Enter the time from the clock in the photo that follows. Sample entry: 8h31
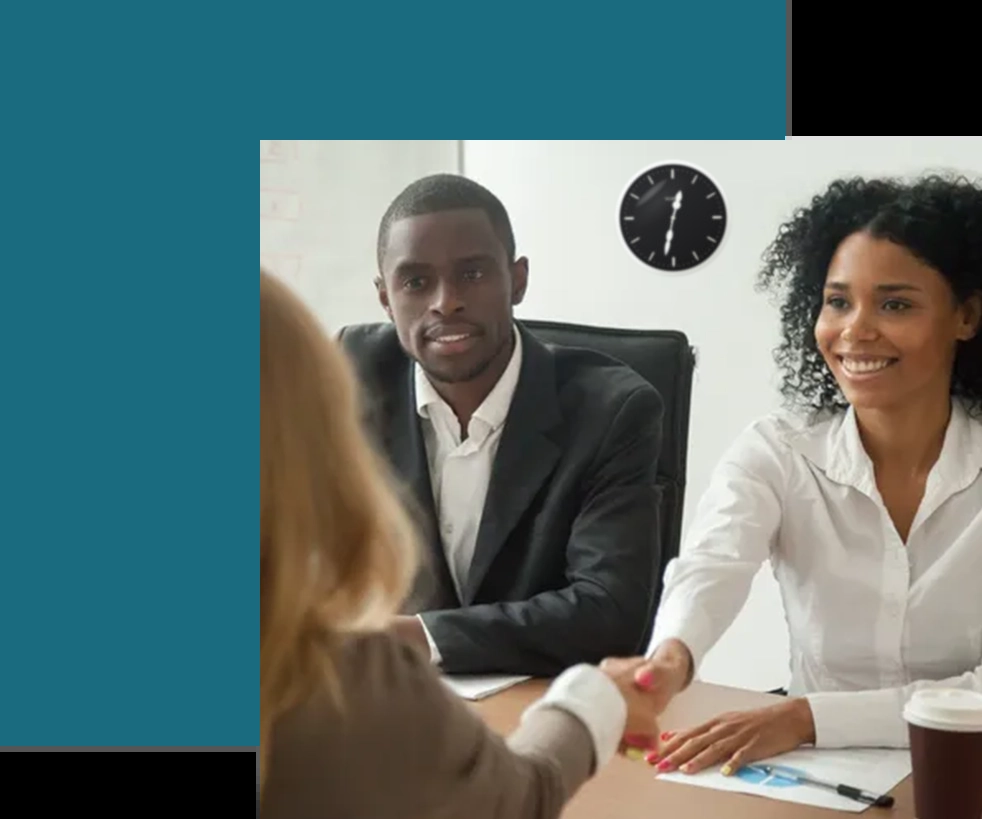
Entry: 12h32
